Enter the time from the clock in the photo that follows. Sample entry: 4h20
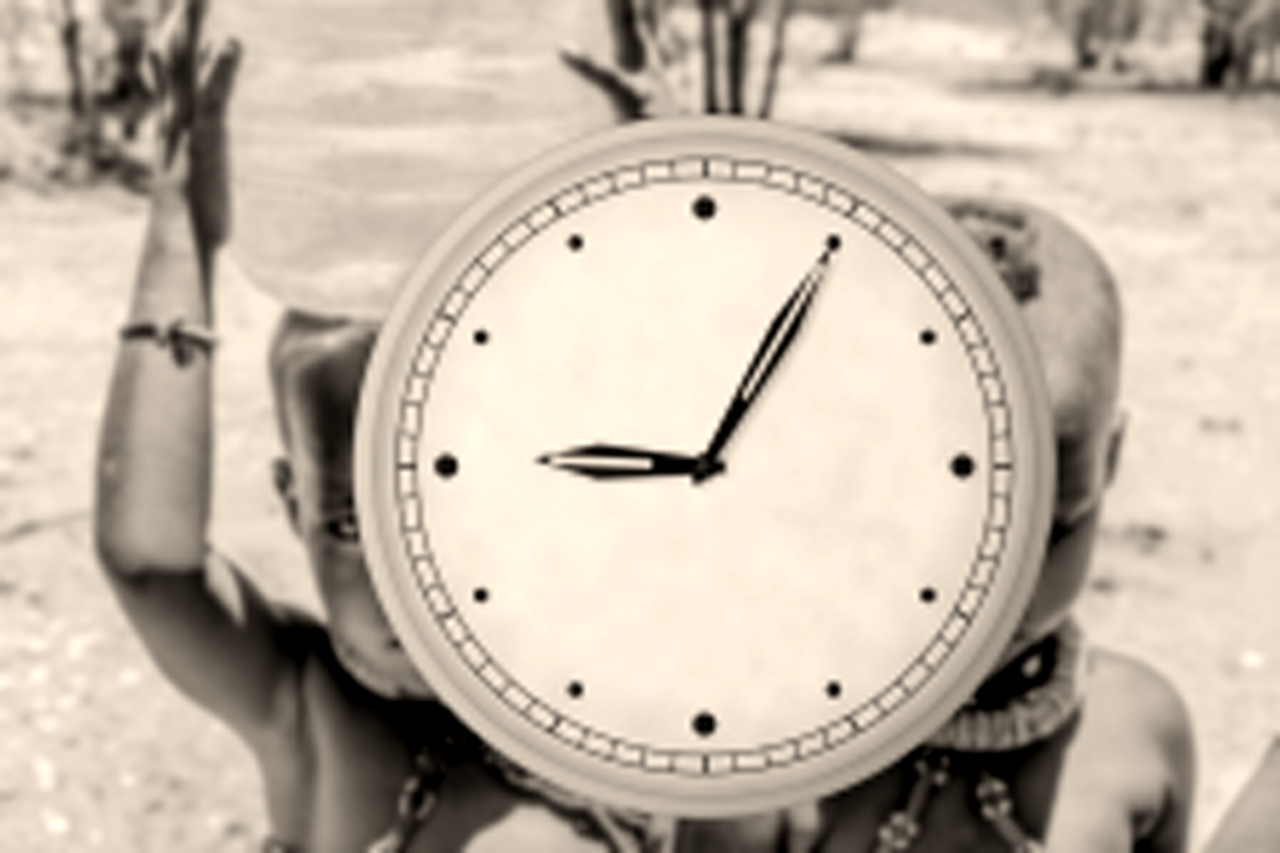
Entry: 9h05
